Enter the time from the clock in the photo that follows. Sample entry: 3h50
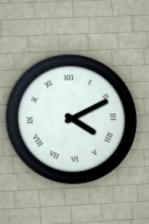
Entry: 4h11
